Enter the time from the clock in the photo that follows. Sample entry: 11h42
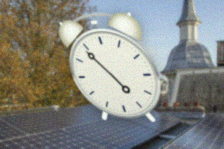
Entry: 4h54
